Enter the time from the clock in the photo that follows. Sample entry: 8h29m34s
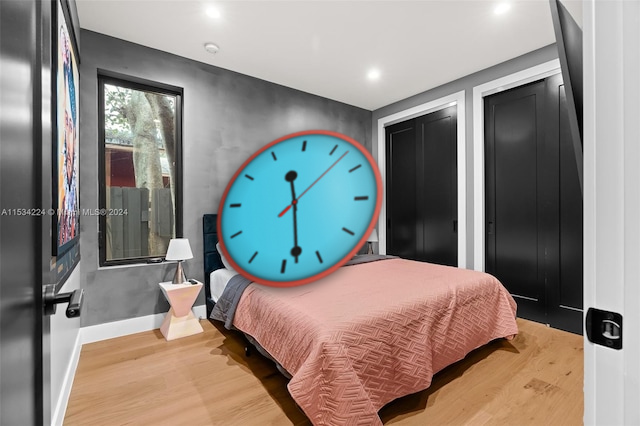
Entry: 11h28m07s
